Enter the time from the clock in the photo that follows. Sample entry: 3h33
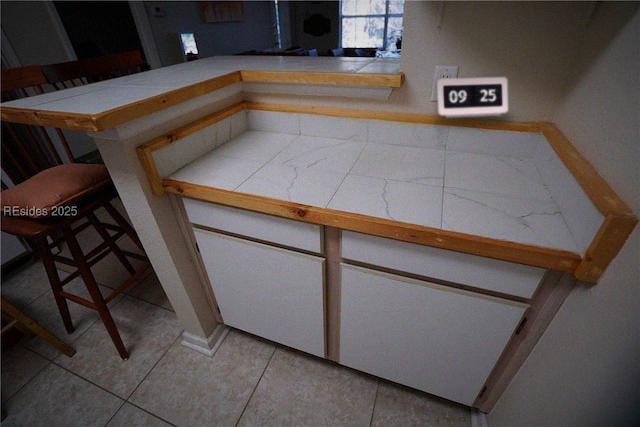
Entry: 9h25
